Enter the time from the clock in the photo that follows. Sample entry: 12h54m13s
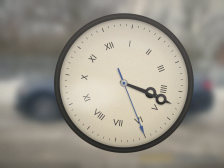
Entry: 4h22m30s
